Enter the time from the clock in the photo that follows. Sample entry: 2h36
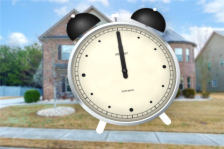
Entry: 12h00
